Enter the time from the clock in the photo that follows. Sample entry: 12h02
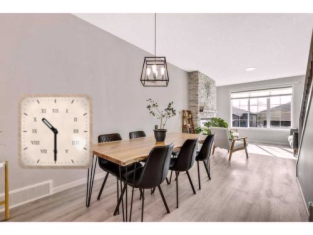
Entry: 10h30
